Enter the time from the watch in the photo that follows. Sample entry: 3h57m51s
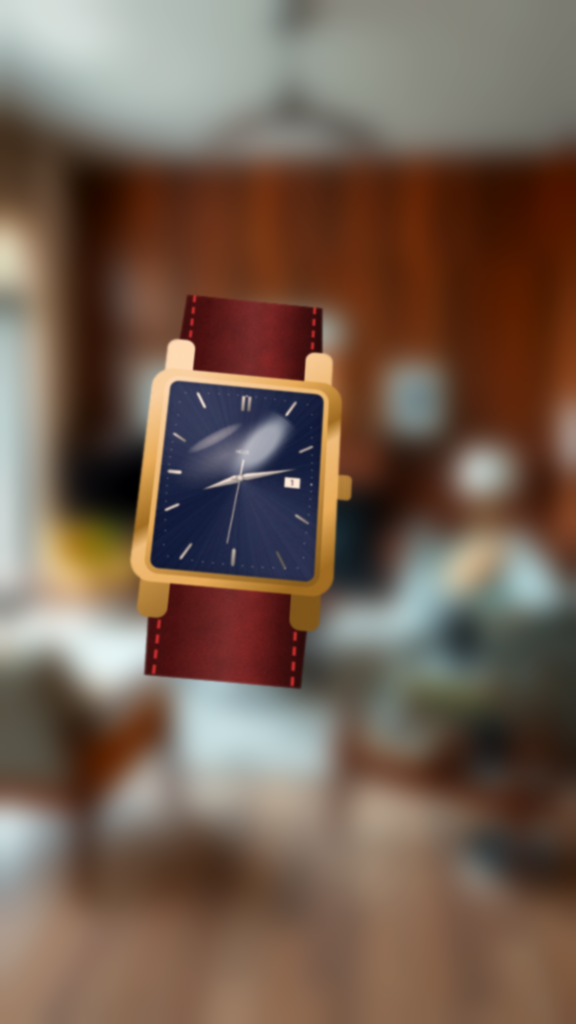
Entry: 8h12m31s
